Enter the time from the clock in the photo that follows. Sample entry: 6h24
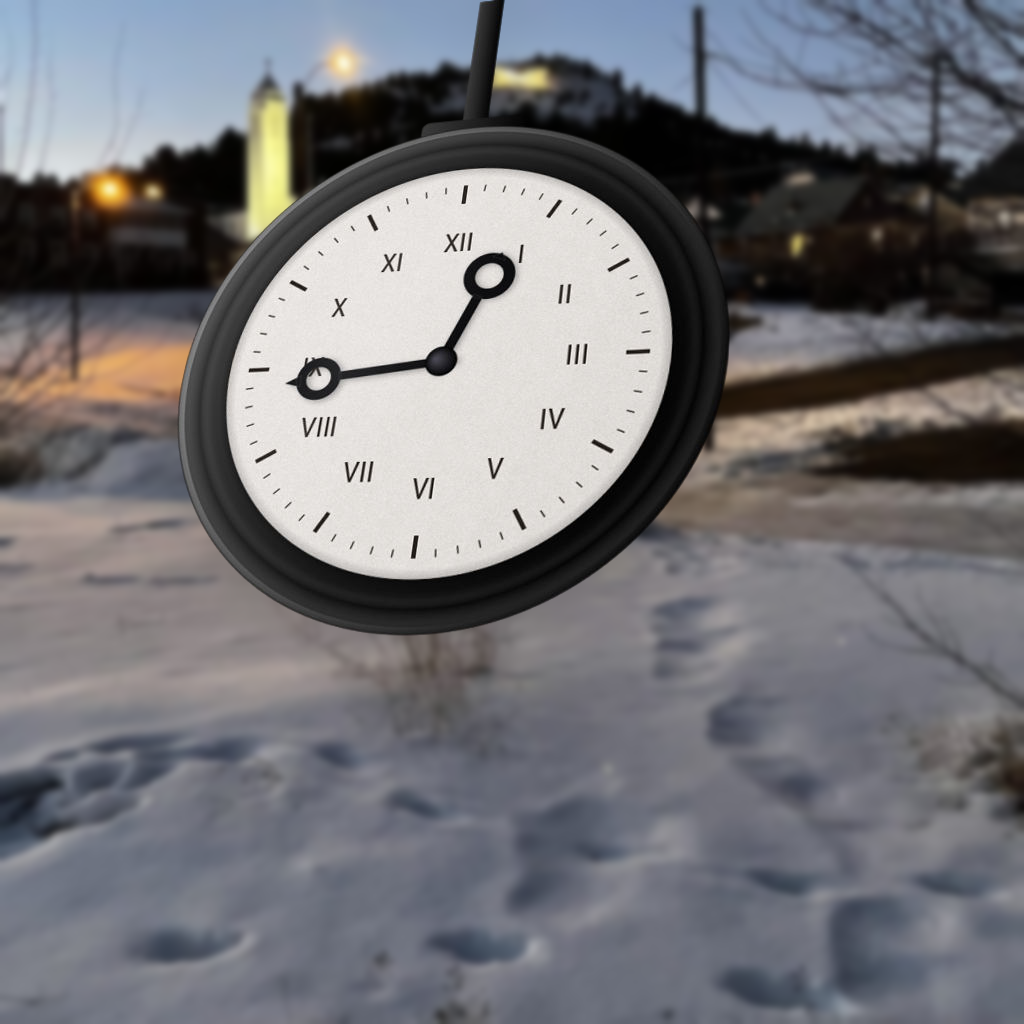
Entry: 12h44
